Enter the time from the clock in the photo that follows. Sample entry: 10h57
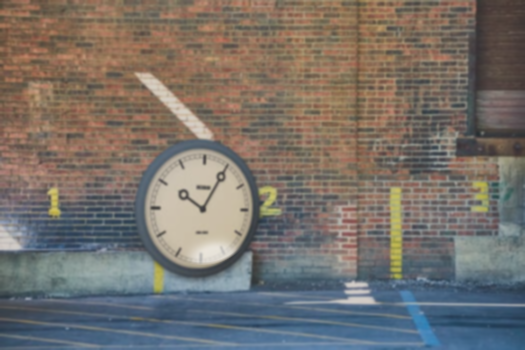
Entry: 10h05
